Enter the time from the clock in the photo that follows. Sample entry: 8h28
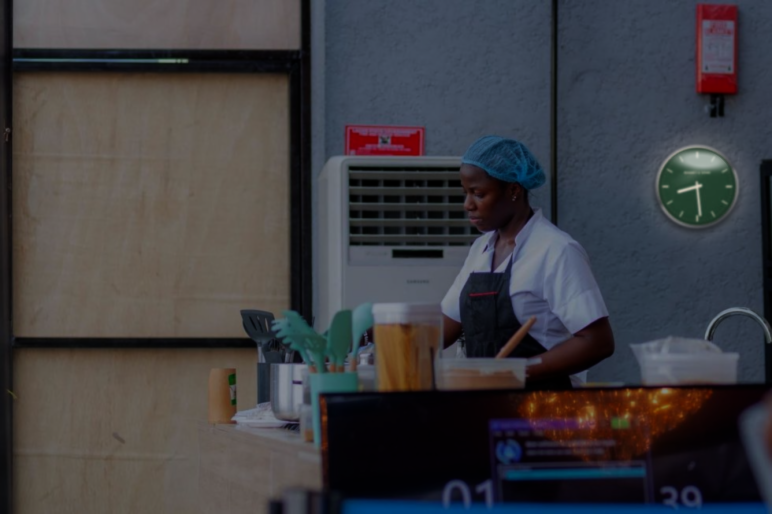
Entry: 8h29
